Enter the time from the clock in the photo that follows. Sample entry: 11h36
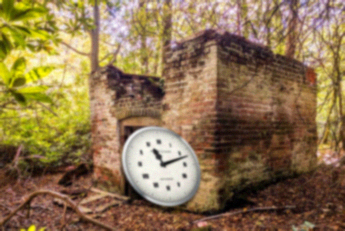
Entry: 11h12
